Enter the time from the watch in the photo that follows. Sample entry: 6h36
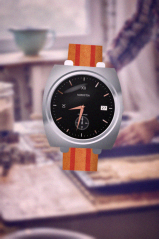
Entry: 8h32
